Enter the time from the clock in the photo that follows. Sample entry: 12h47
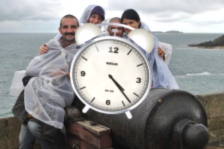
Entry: 4h23
